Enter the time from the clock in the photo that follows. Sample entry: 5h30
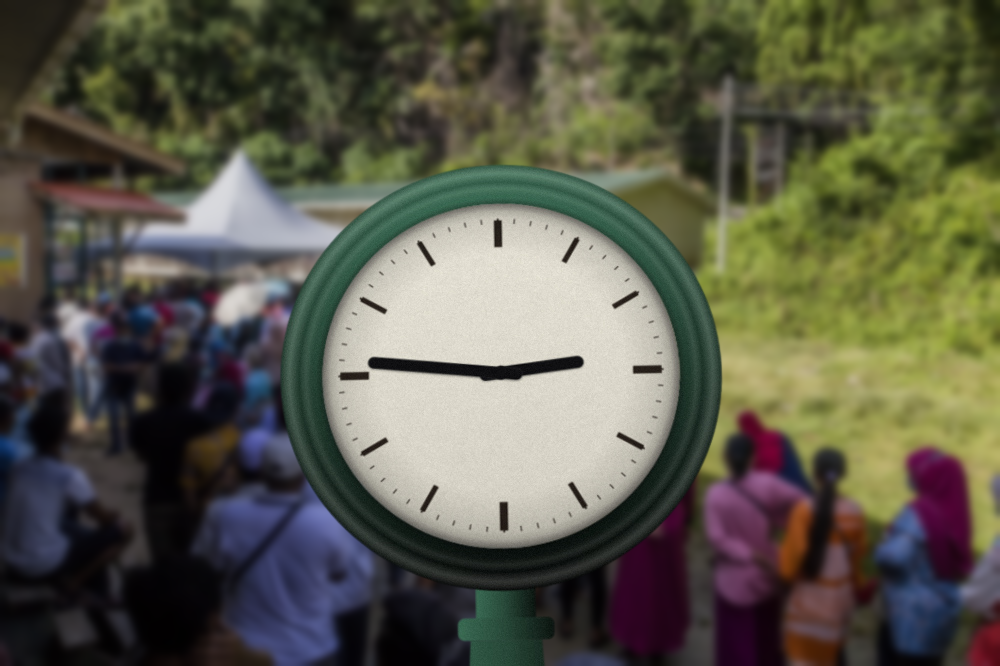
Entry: 2h46
